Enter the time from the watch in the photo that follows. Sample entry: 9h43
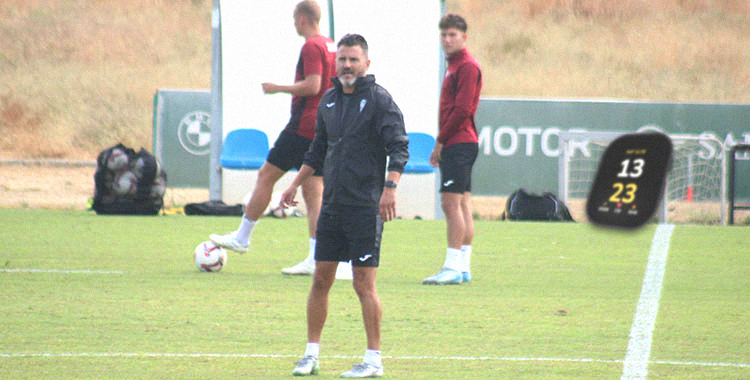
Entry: 13h23
